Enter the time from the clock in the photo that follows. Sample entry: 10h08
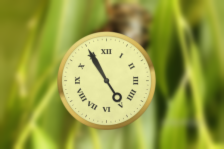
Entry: 4h55
